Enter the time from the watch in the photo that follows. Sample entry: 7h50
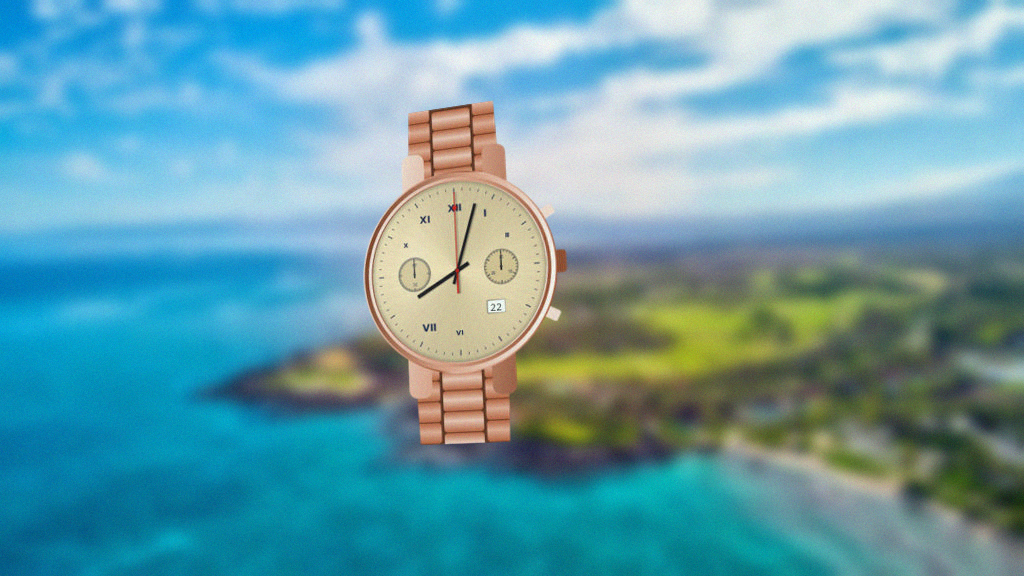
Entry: 8h03
